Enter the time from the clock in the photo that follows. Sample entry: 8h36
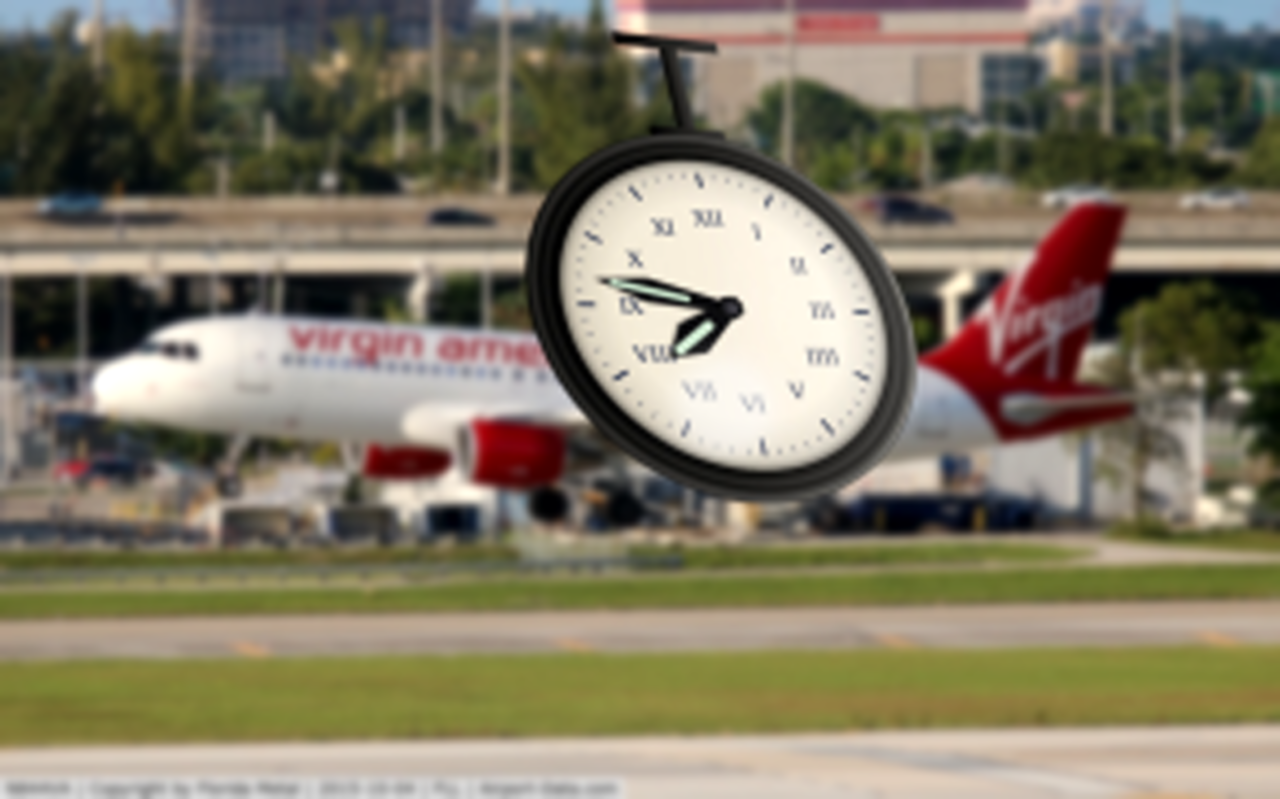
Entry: 7h47
